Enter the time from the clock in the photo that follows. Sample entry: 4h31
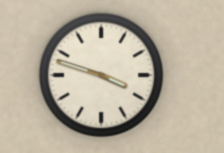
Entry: 3h48
